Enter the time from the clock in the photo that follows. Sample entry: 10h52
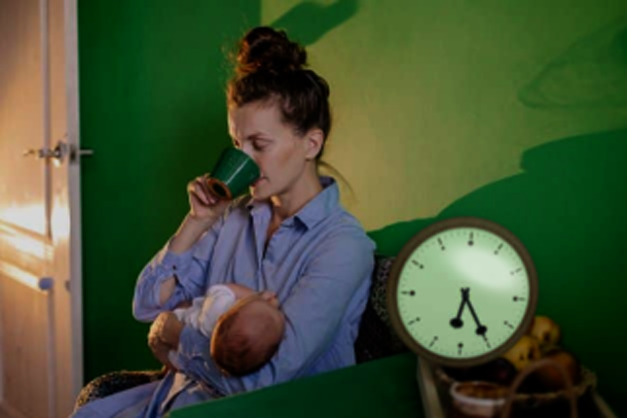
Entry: 6h25
